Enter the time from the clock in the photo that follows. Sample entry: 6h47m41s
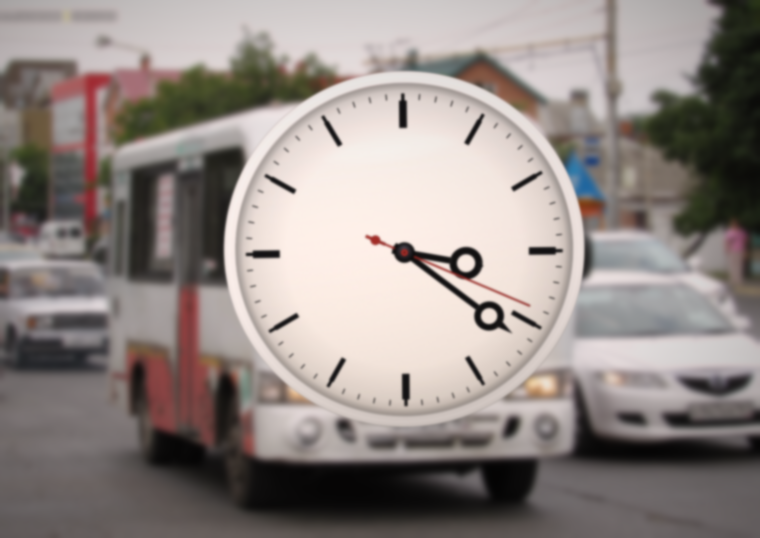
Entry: 3h21m19s
